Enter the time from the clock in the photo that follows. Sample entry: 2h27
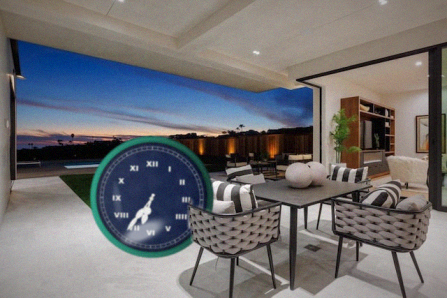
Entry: 6h36
